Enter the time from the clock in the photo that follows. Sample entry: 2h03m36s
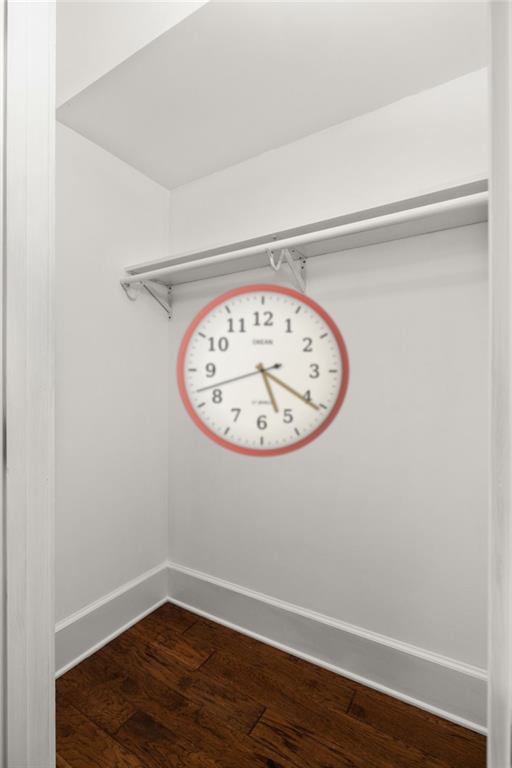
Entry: 5h20m42s
